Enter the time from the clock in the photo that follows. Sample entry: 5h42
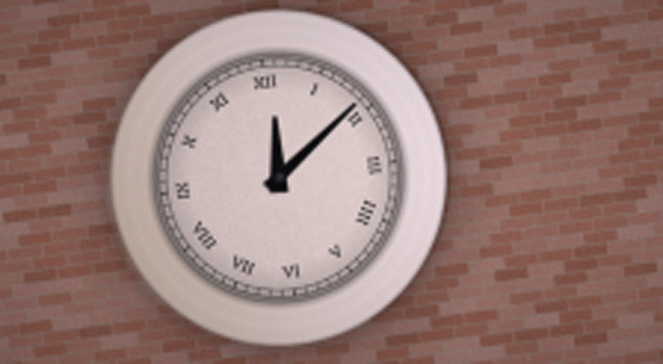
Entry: 12h09
